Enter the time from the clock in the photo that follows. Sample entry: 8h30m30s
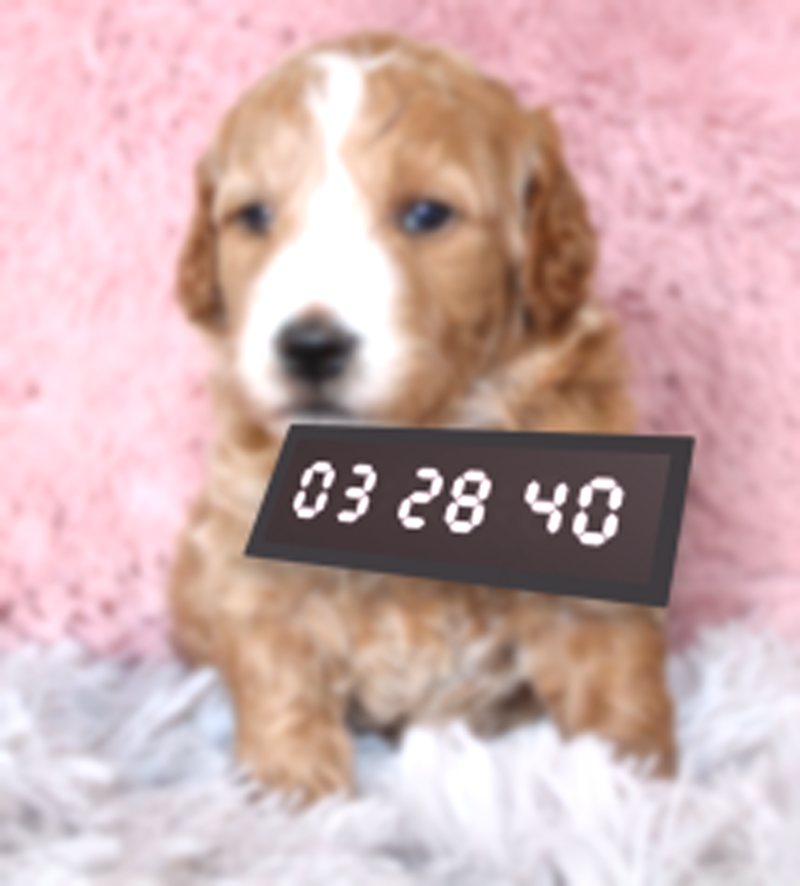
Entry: 3h28m40s
